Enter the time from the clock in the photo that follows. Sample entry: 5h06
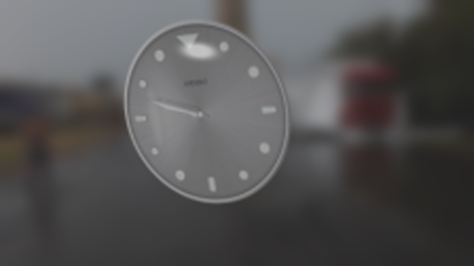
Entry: 9h48
